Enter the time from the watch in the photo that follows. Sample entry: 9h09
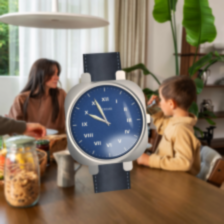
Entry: 9h56
